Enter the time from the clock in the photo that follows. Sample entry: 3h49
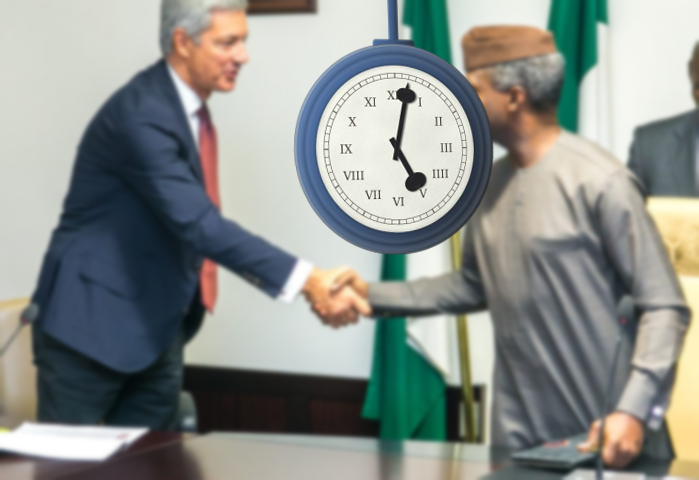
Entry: 5h02
